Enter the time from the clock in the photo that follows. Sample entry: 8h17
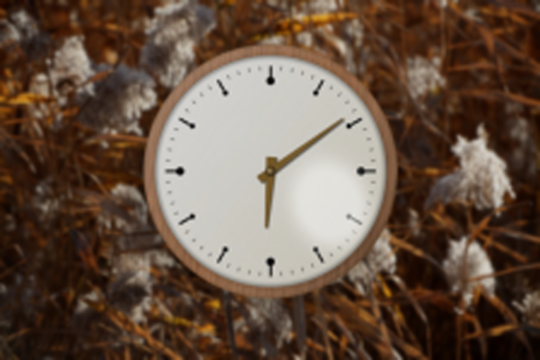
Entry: 6h09
